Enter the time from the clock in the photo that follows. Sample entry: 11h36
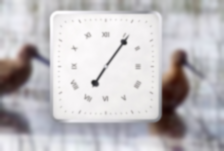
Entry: 7h06
